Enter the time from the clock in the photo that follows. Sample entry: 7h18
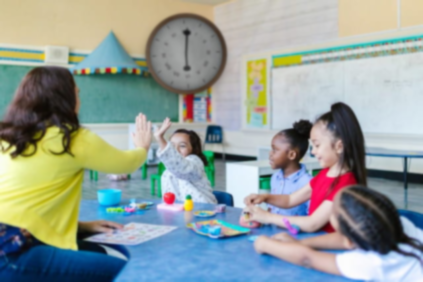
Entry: 6h01
